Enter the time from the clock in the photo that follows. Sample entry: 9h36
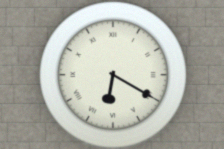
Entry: 6h20
